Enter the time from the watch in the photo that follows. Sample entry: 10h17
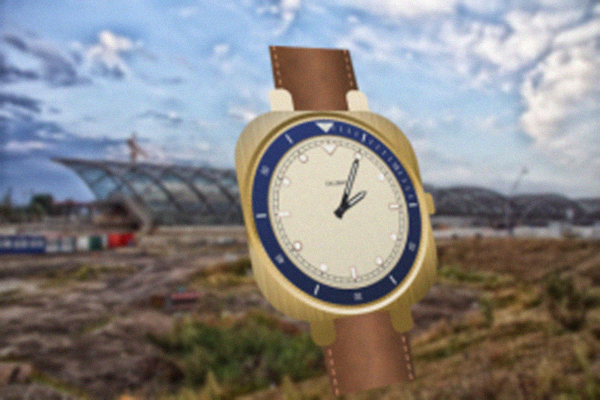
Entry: 2h05
